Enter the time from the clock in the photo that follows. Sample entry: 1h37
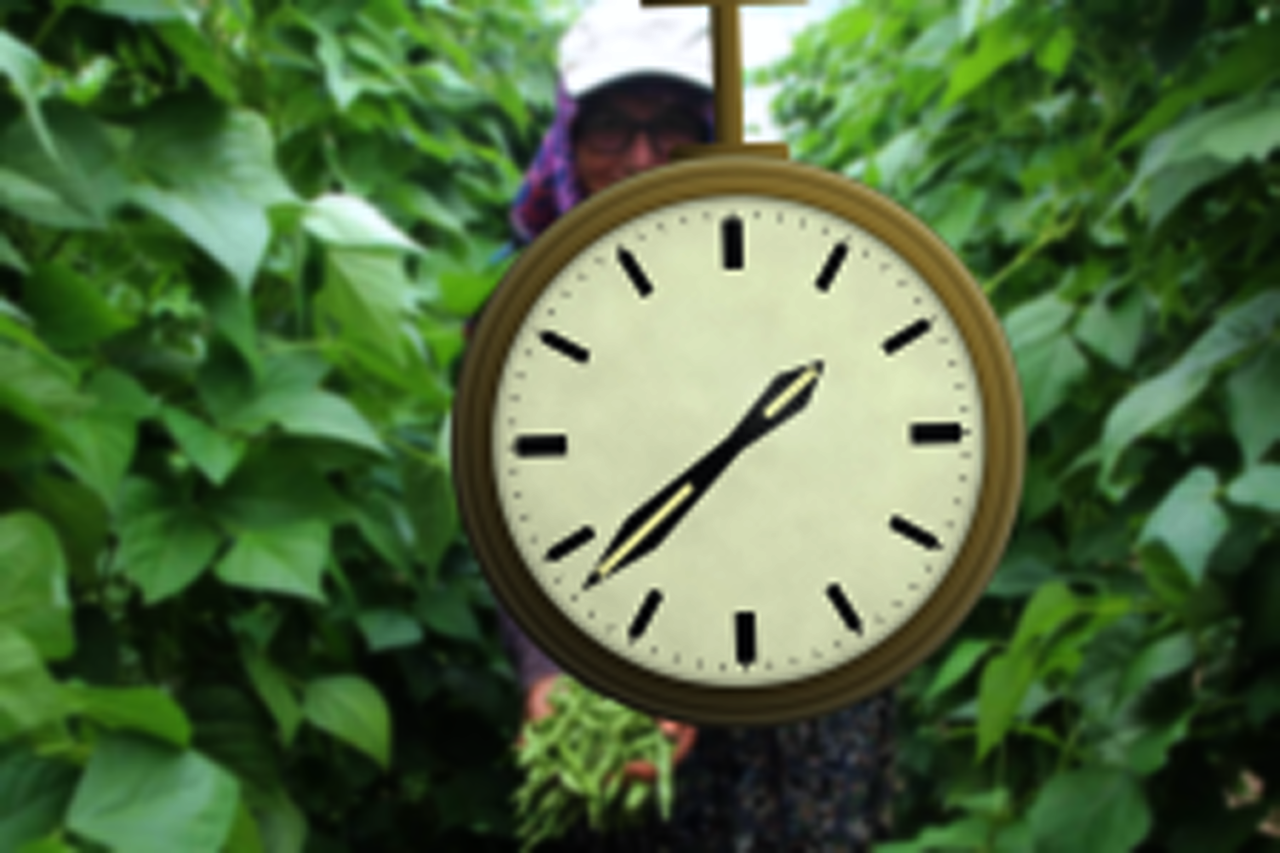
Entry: 1h38
